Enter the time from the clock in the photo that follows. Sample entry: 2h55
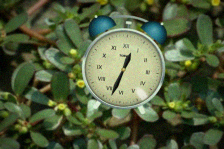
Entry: 12h33
